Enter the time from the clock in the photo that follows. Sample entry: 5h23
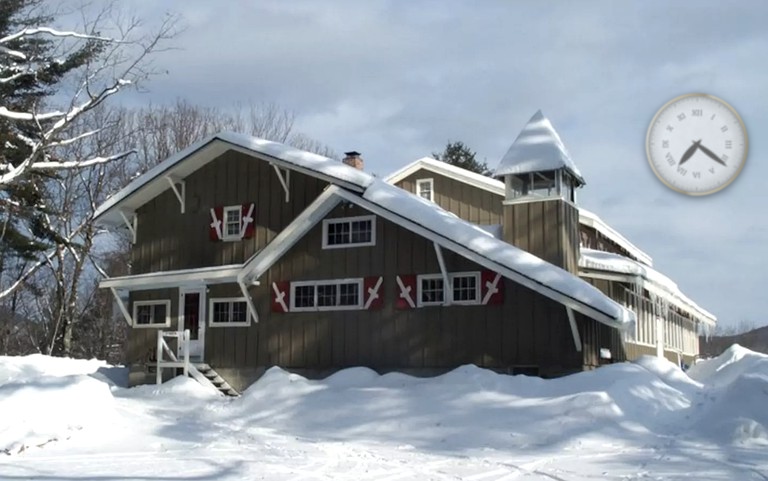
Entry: 7h21
